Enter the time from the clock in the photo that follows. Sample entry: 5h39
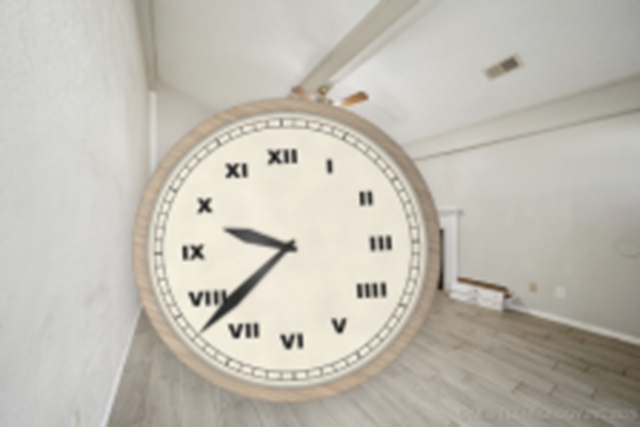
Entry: 9h38
